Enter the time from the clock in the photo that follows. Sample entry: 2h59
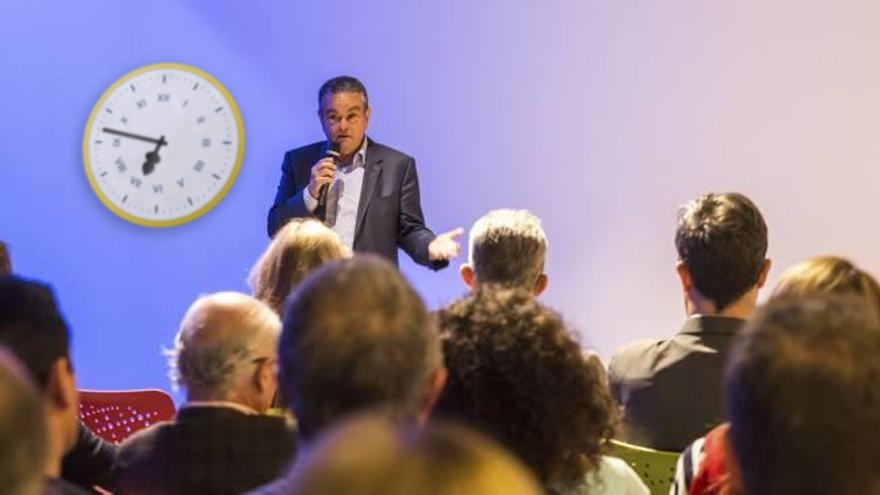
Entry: 6h47
